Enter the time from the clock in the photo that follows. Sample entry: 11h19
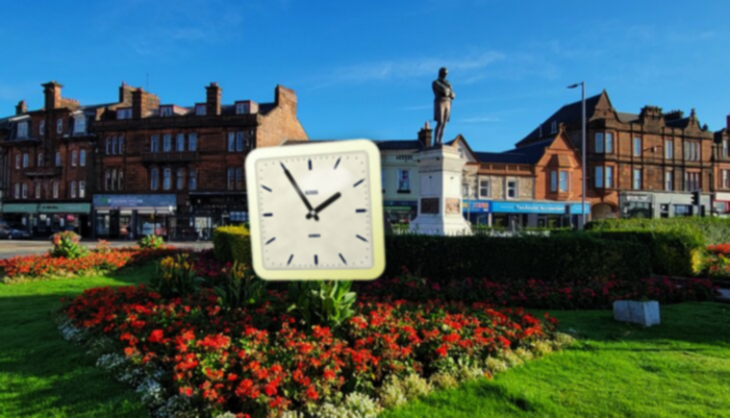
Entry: 1h55
